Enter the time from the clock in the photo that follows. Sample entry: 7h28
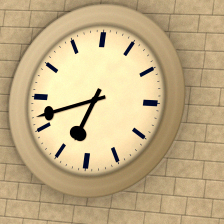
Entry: 6h42
